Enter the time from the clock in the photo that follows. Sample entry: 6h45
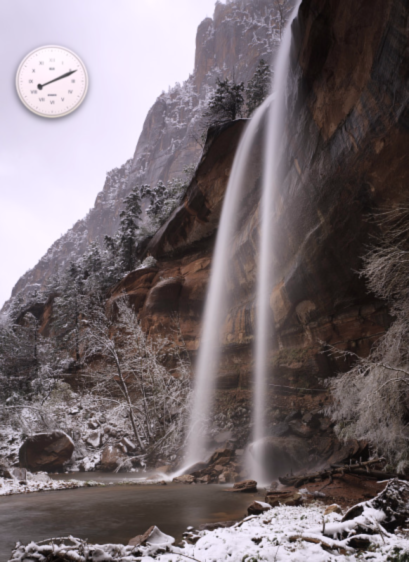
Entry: 8h11
